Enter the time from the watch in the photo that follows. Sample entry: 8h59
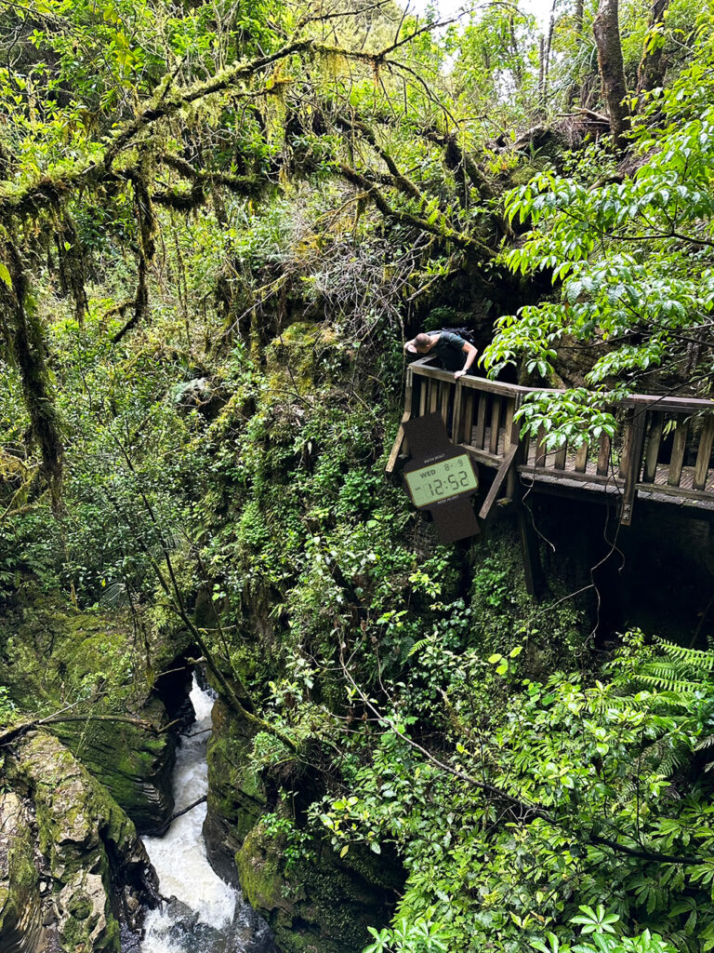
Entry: 12h52
